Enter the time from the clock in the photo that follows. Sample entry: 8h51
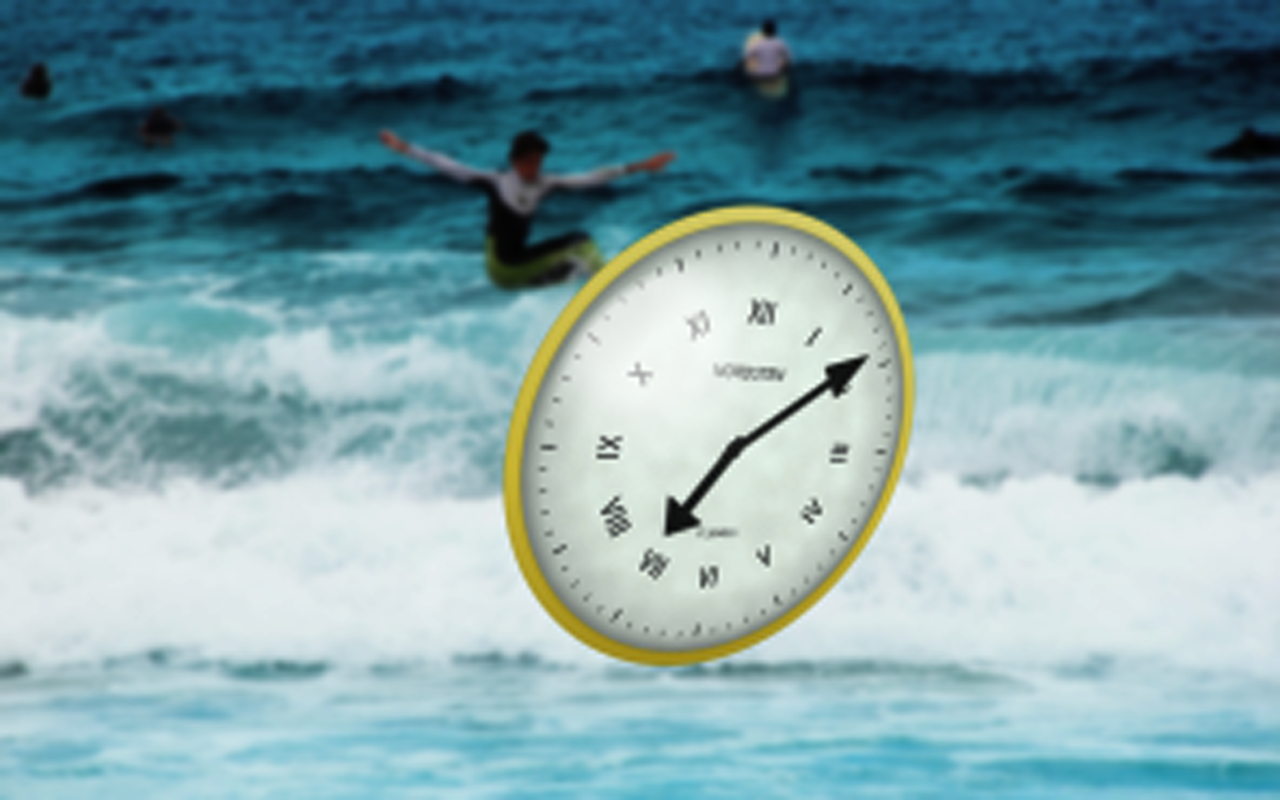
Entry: 7h09
